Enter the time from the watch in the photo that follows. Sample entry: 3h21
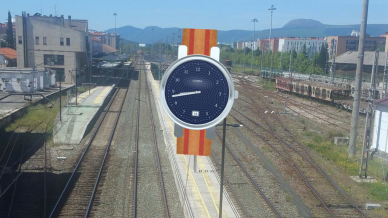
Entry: 8h43
